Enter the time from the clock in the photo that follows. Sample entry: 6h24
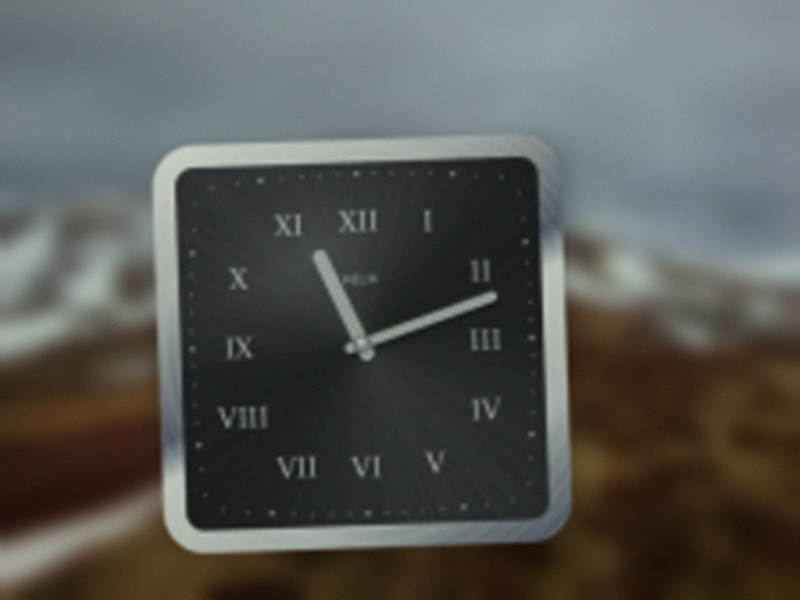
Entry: 11h12
